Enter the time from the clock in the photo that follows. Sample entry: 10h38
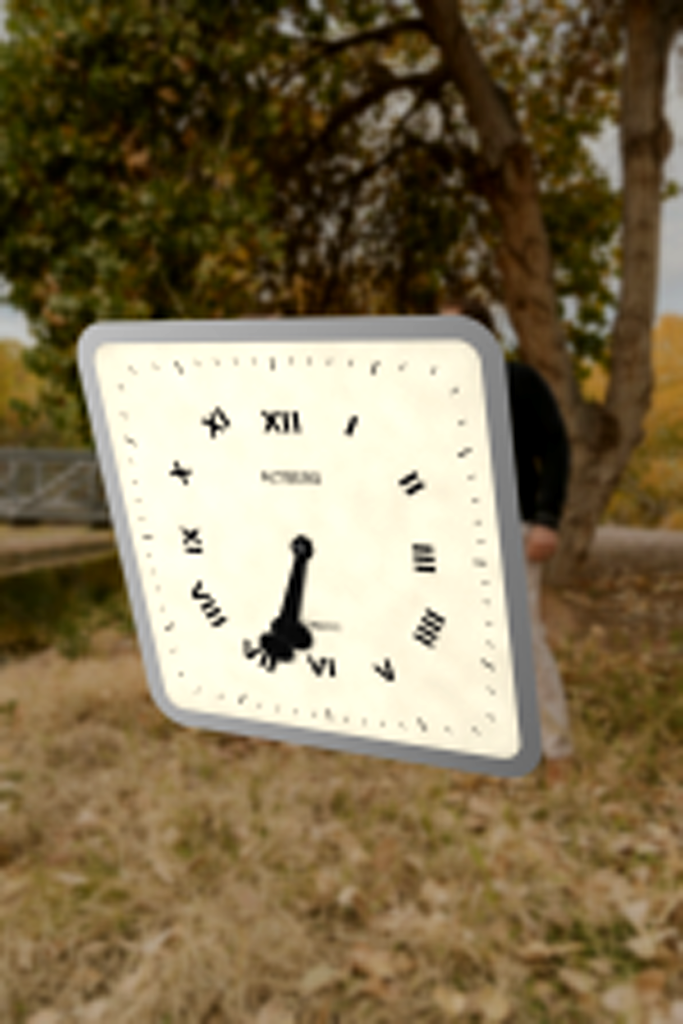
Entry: 6h34
